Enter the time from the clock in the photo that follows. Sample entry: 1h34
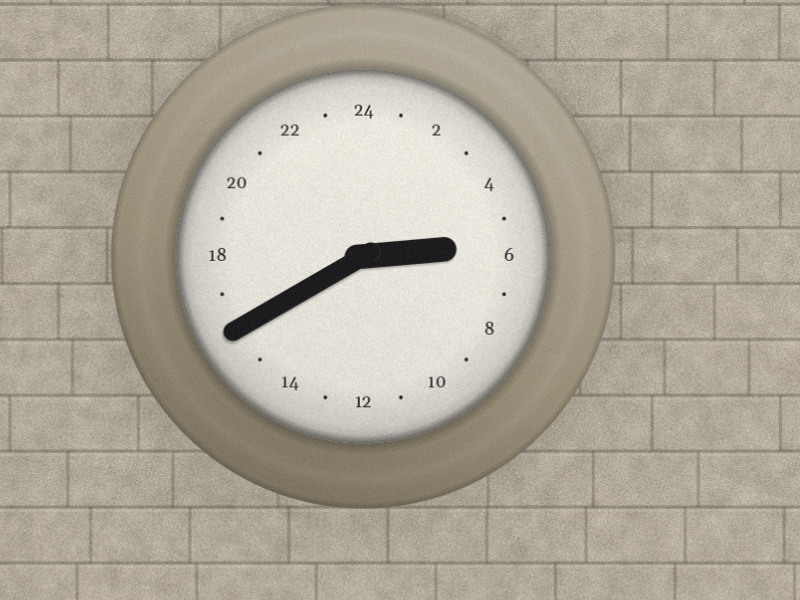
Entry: 5h40
